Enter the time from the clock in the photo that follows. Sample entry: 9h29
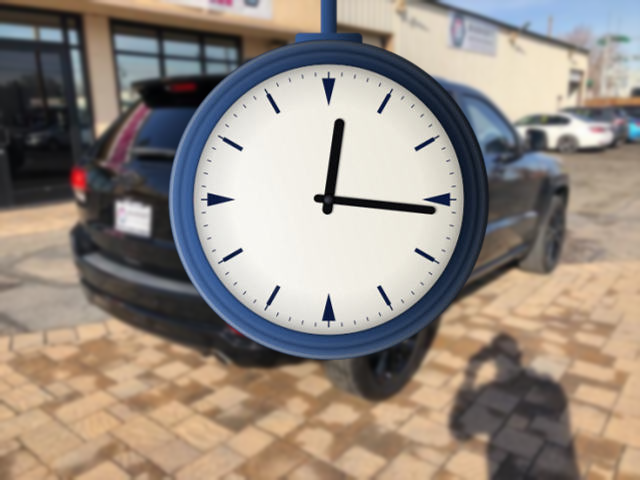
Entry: 12h16
